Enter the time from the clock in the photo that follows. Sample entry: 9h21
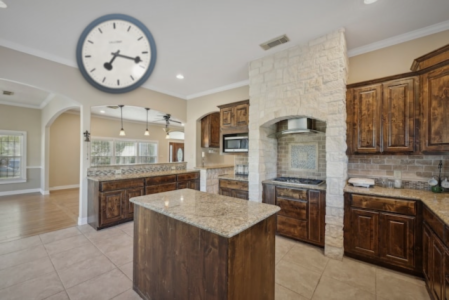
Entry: 7h18
